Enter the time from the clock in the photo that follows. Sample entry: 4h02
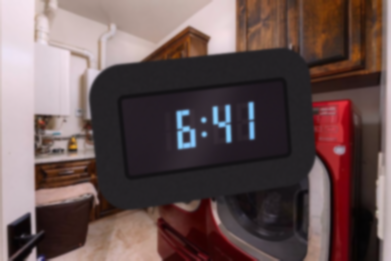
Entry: 6h41
